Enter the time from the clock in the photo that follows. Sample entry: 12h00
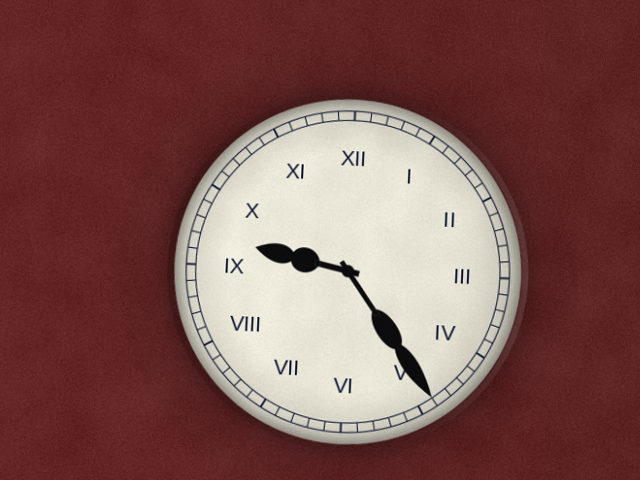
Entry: 9h24
